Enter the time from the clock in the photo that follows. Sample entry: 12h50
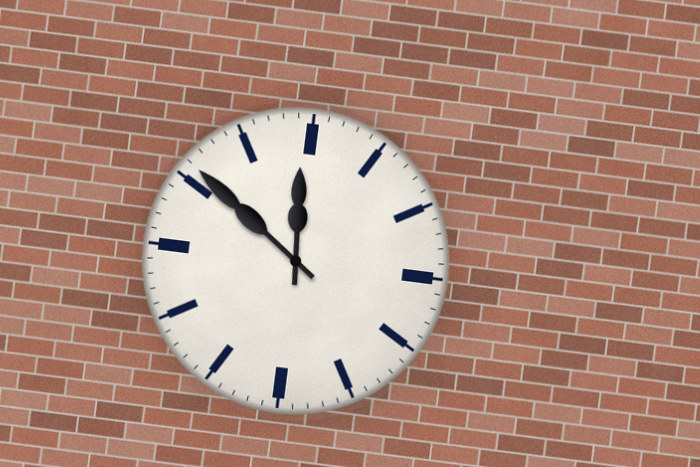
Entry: 11h51
